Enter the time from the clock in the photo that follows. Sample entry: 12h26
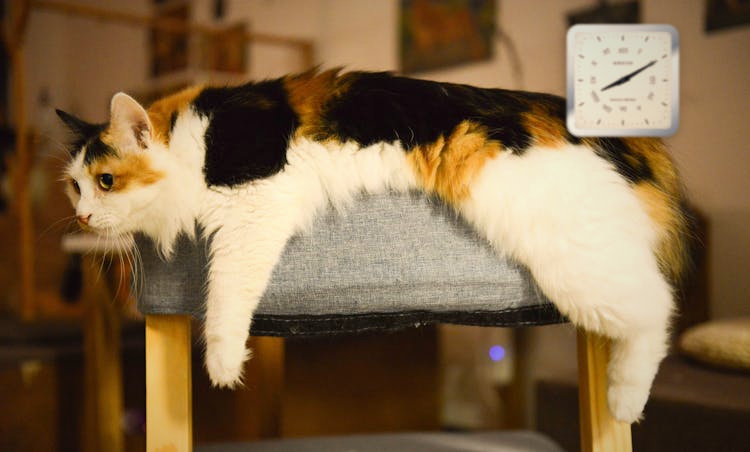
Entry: 8h10
